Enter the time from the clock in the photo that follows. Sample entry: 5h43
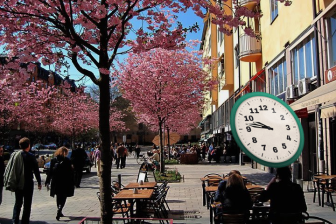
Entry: 9h47
